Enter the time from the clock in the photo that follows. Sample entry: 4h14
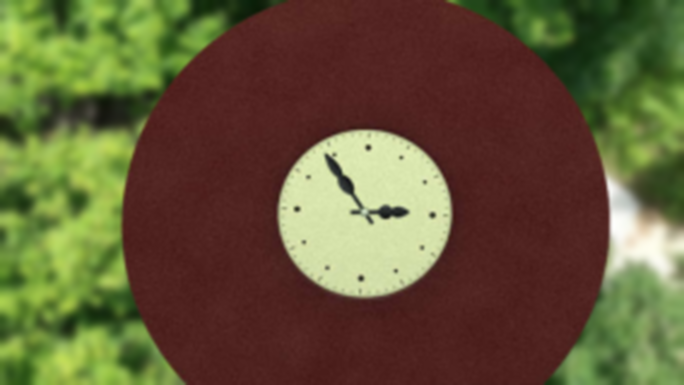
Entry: 2h54
